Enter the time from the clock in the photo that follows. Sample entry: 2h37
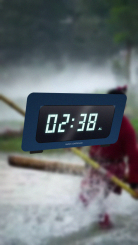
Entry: 2h38
